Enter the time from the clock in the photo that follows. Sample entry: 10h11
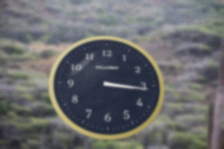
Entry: 3h16
